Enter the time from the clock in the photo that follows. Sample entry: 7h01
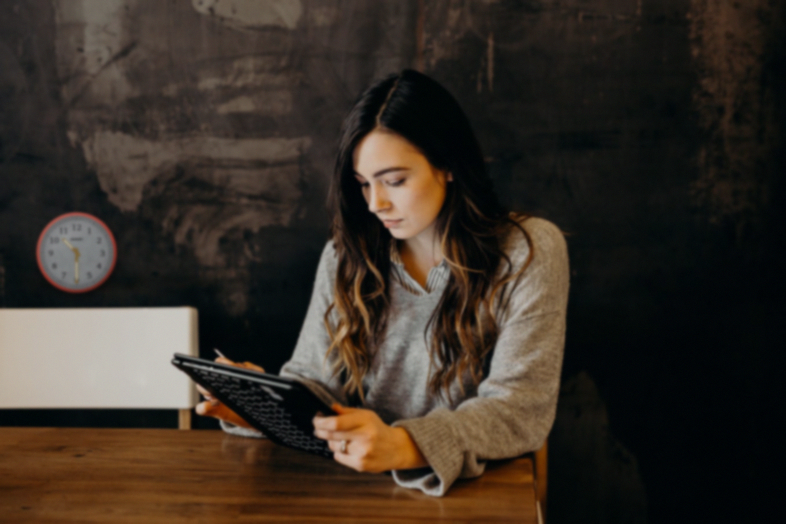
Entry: 10h30
